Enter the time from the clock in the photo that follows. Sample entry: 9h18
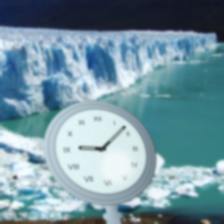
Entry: 9h08
